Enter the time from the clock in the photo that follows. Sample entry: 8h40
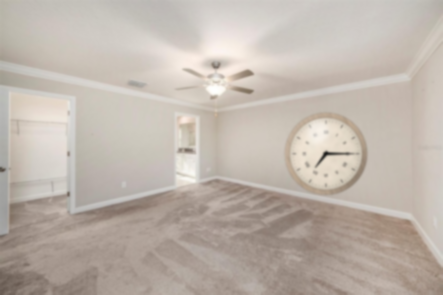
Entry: 7h15
